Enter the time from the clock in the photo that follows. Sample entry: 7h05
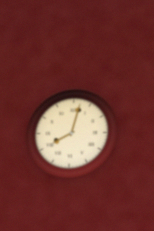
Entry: 8h02
